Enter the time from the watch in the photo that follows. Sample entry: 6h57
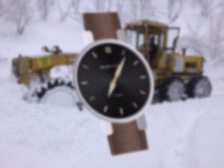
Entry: 7h06
